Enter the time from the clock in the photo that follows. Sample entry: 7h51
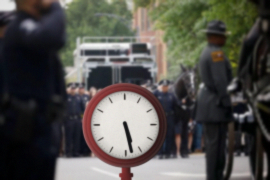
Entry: 5h28
